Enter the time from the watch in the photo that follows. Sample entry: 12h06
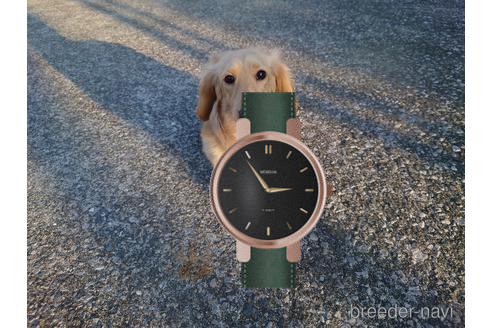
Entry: 2h54
